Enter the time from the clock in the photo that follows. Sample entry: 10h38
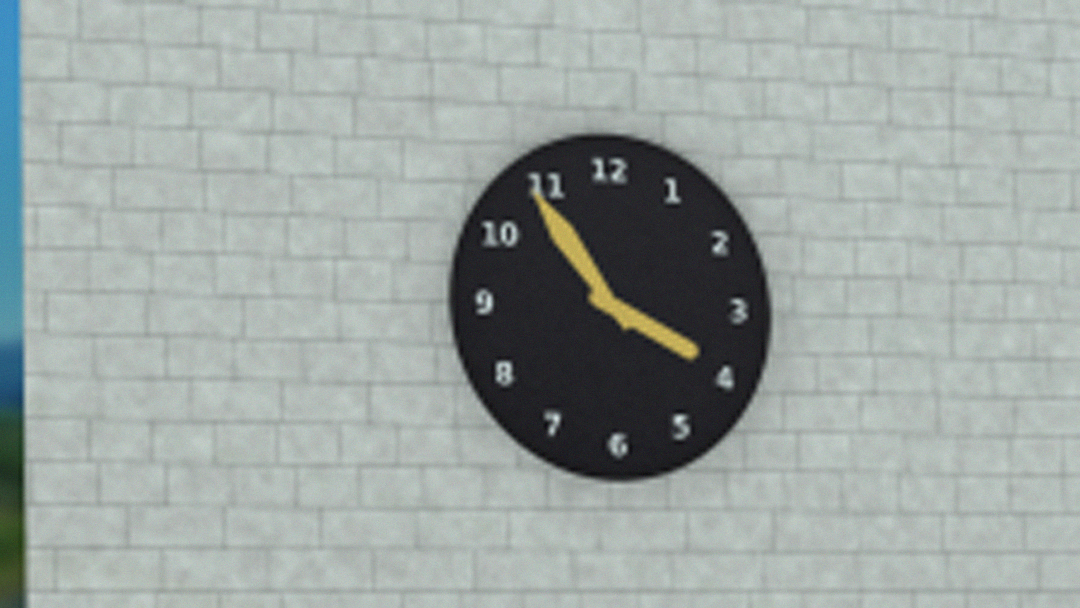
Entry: 3h54
